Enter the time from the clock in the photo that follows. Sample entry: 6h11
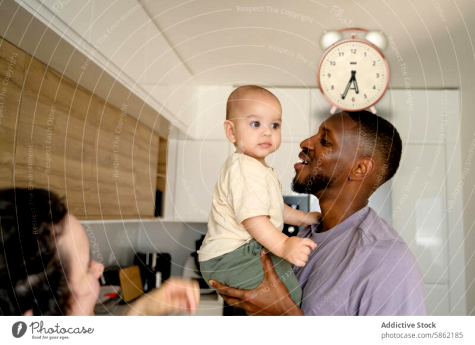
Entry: 5h34
